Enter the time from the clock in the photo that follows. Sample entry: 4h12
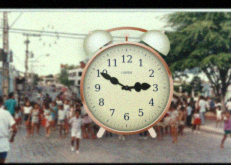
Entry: 2h50
